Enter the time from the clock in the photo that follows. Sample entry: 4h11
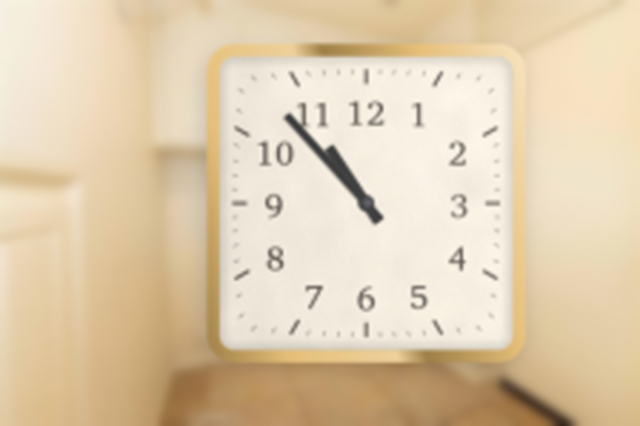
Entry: 10h53
